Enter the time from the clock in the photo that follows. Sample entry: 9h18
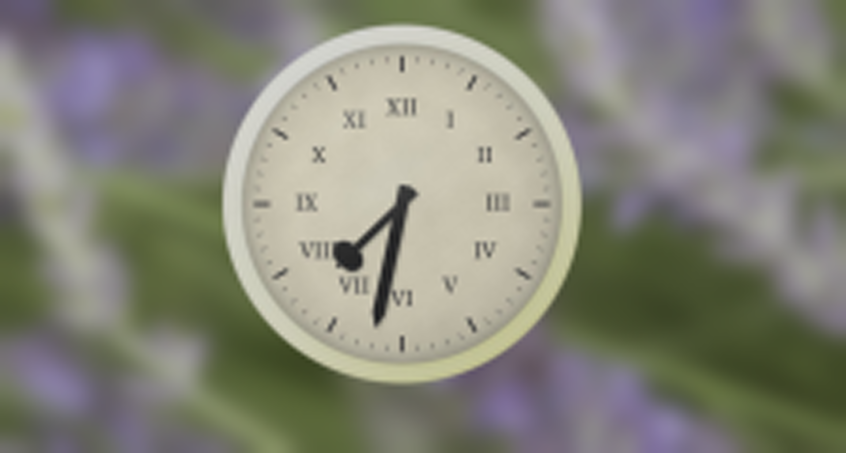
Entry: 7h32
